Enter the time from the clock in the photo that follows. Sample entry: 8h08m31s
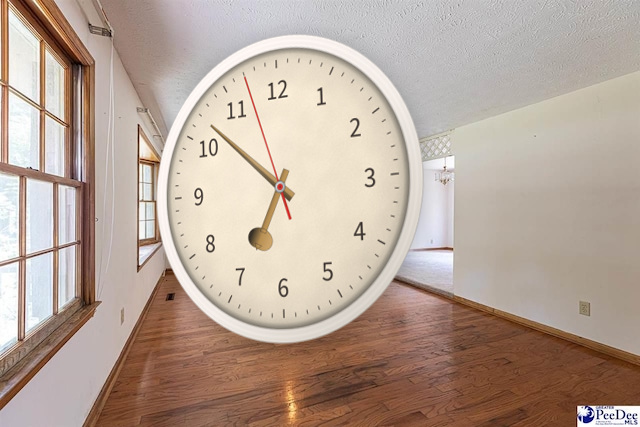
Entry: 6h51m57s
